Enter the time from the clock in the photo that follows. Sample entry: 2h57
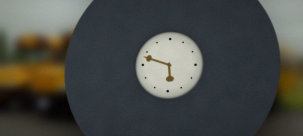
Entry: 5h48
